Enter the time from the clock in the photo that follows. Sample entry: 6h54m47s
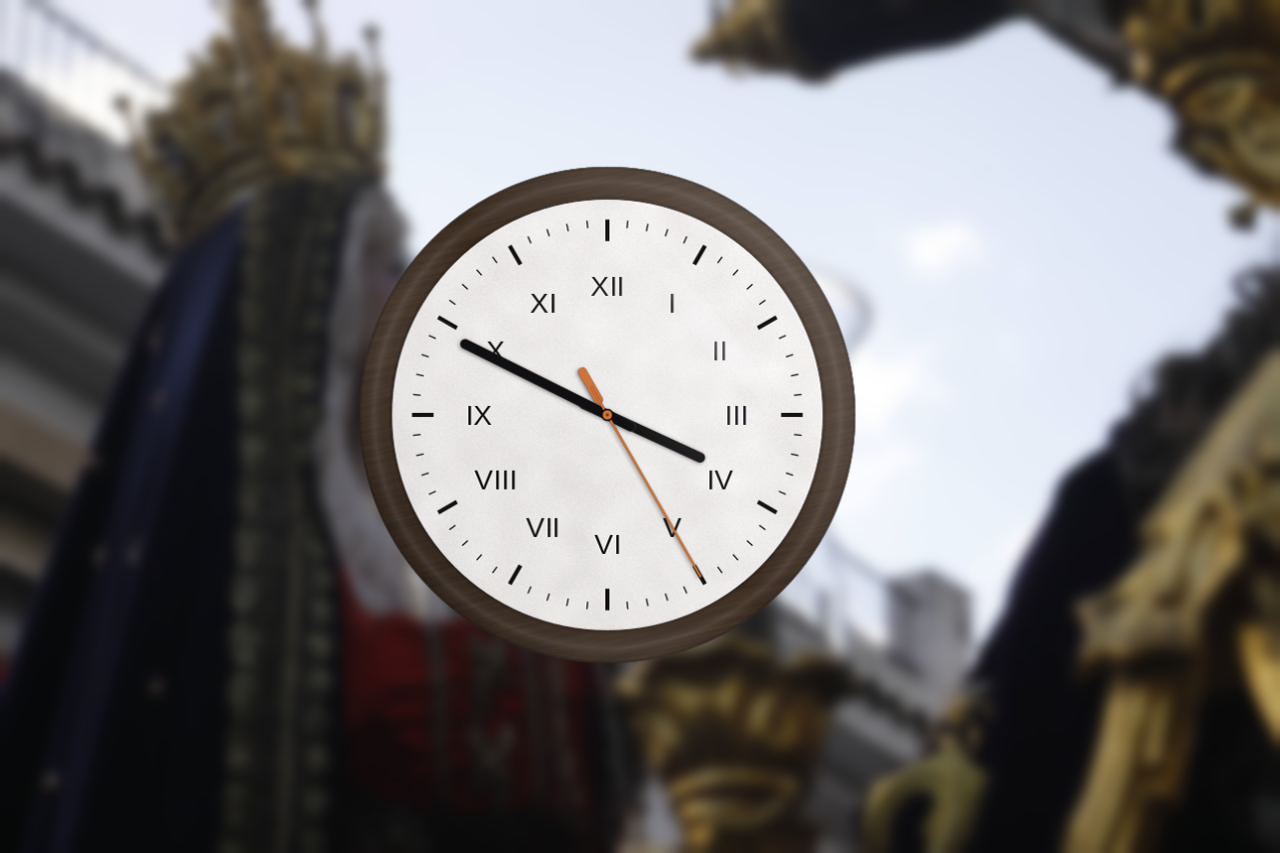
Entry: 3h49m25s
